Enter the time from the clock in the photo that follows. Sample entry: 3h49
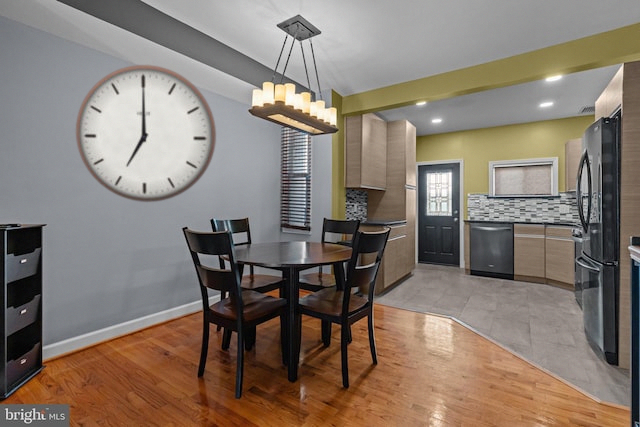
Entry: 7h00
